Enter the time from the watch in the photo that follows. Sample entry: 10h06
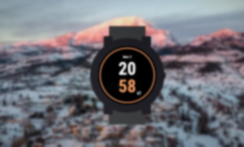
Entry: 20h58
